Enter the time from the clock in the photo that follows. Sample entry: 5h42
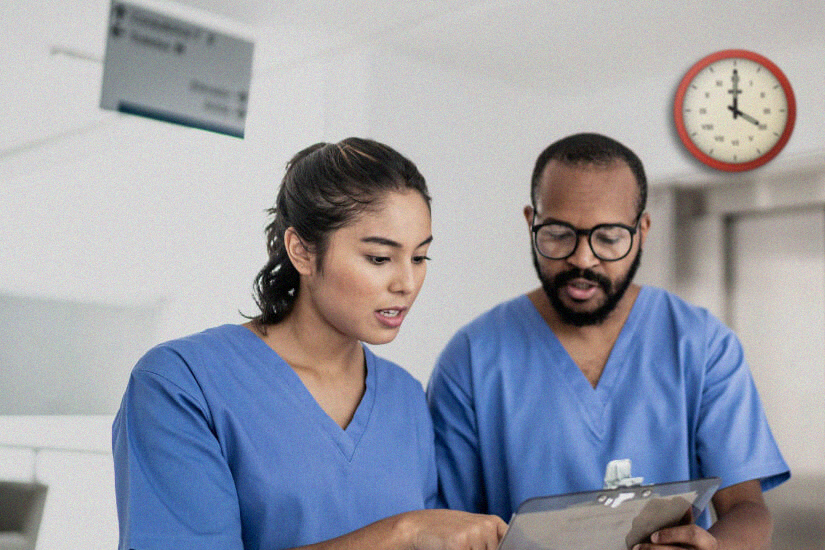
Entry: 4h00
